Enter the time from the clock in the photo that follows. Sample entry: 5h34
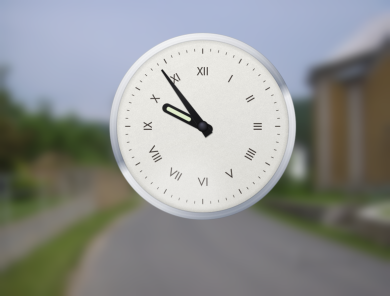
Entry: 9h54
